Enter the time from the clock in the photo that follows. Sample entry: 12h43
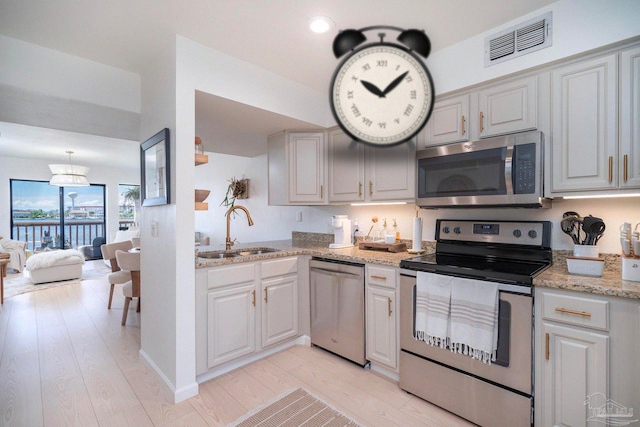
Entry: 10h08
